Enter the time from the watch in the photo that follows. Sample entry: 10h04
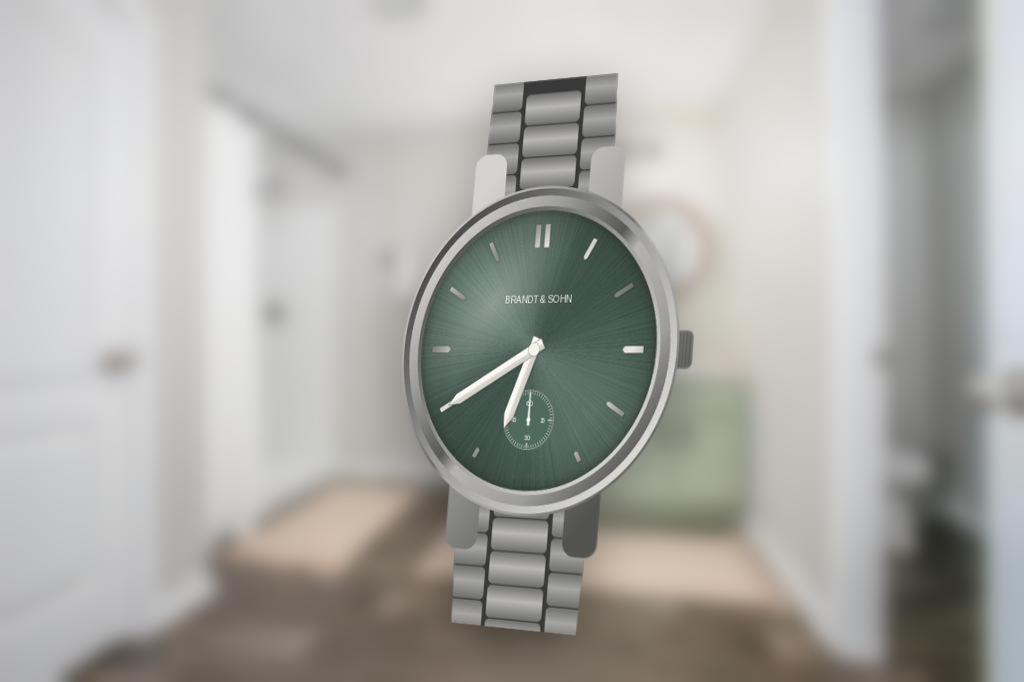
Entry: 6h40
